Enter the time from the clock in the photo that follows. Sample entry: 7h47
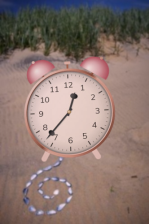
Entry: 12h37
